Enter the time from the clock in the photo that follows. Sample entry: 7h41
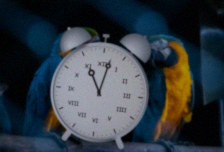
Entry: 11h02
